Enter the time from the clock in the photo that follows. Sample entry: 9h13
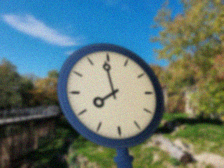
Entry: 7h59
